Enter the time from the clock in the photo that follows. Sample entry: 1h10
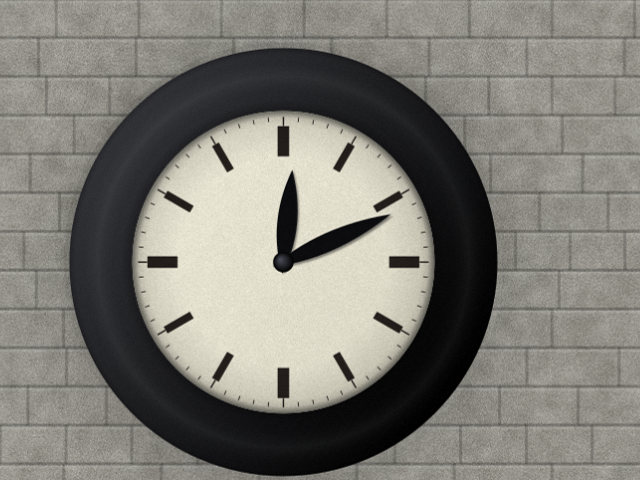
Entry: 12h11
